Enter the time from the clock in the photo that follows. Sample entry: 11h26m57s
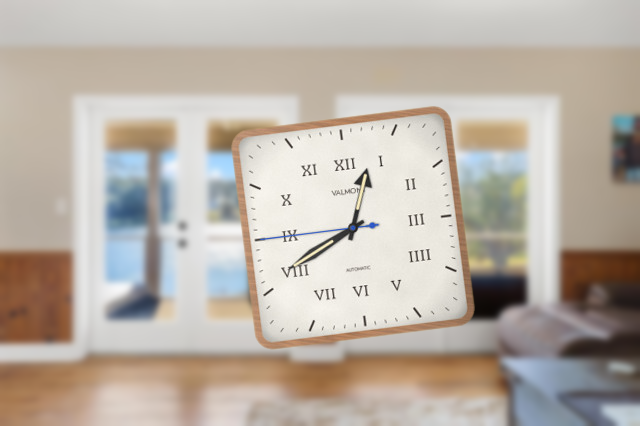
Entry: 12h40m45s
